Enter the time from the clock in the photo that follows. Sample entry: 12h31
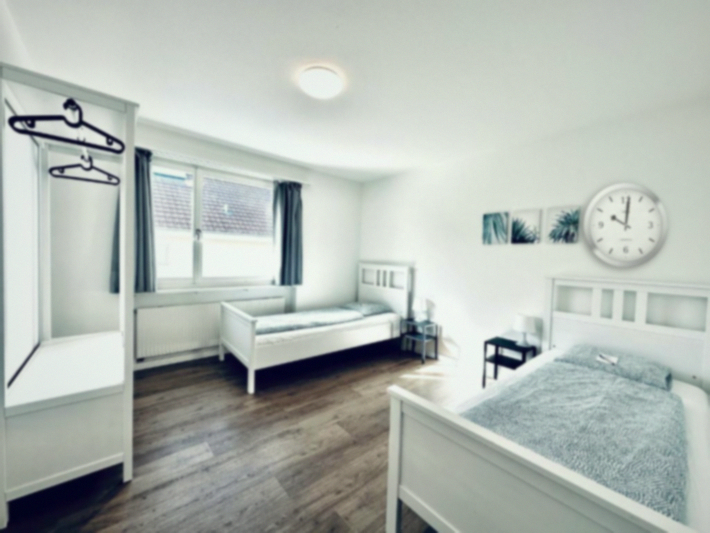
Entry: 10h01
